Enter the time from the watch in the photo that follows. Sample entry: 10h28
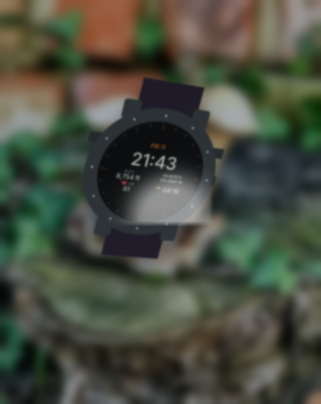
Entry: 21h43
